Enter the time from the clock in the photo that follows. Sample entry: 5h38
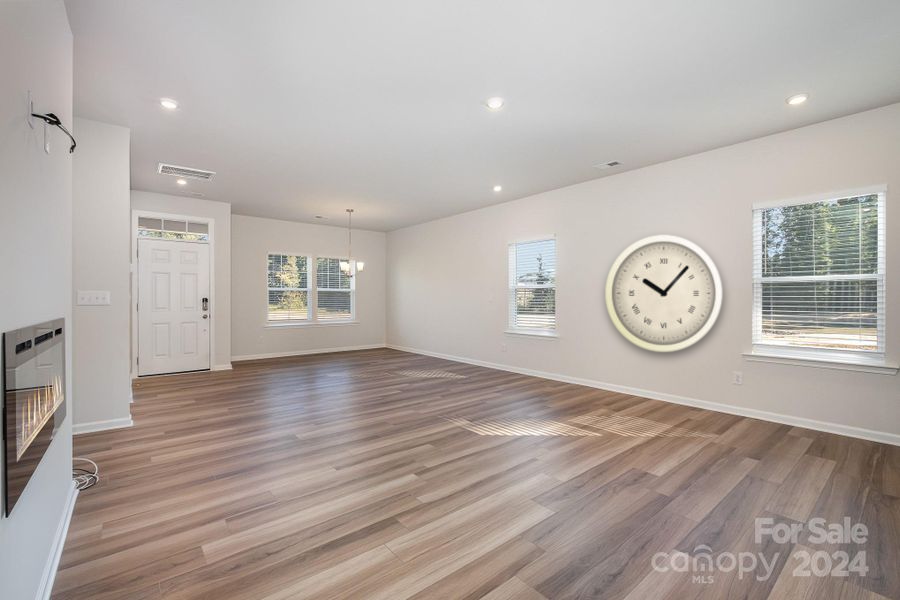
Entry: 10h07
